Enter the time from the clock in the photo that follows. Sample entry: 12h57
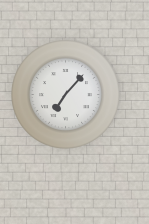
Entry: 7h07
